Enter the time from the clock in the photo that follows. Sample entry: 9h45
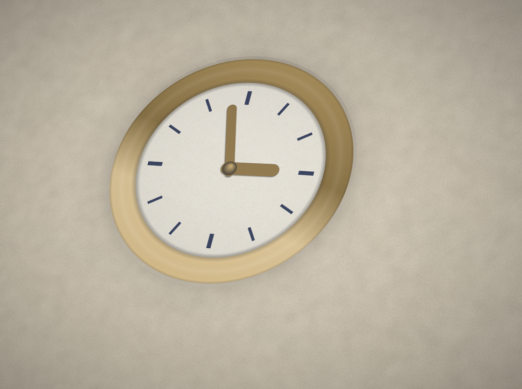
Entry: 2h58
